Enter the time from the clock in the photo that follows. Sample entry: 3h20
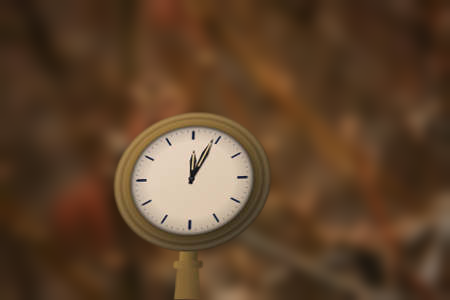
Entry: 12h04
